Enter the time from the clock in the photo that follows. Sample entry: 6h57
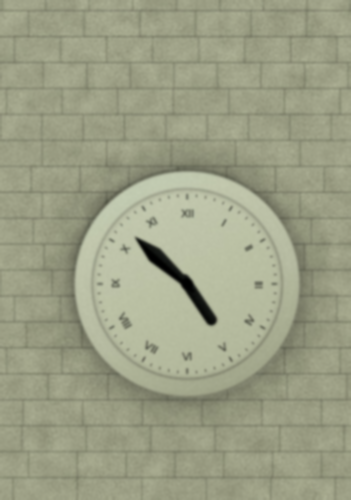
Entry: 4h52
